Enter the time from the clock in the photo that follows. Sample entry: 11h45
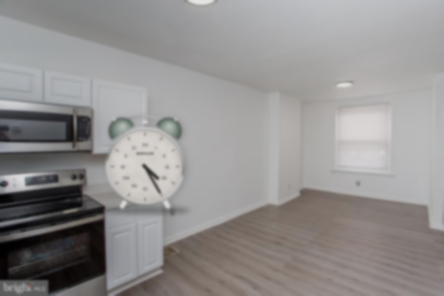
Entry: 4h25
